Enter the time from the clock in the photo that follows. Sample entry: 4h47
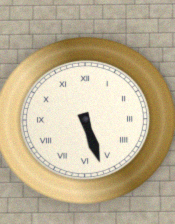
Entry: 5h27
